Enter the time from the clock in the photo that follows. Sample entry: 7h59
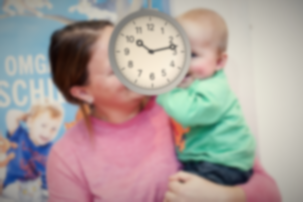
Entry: 10h13
